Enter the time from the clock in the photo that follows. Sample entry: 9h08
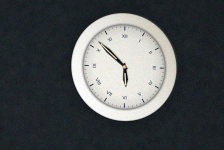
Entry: 5h52
